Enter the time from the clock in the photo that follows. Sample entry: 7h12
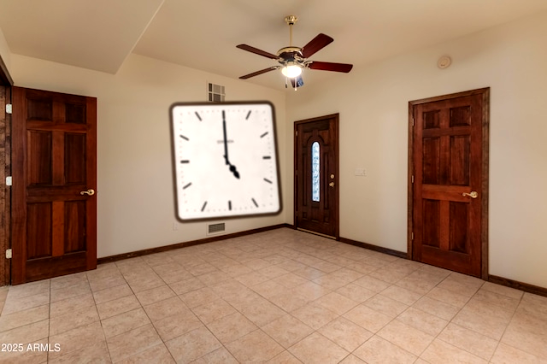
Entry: 5h00
